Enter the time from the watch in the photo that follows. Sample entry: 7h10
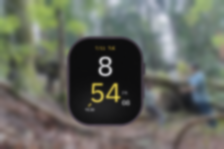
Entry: 8h54
